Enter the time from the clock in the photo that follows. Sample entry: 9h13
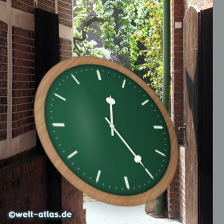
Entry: 12h25
